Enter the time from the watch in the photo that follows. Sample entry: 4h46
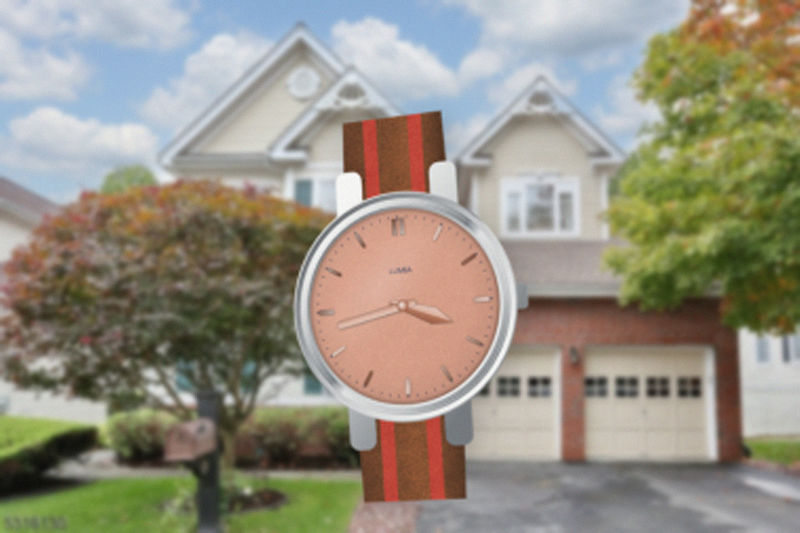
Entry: 3h43
